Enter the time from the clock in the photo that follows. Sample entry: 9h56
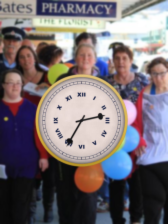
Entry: 2h35
